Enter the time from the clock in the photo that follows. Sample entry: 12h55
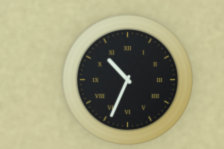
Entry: 10h34
